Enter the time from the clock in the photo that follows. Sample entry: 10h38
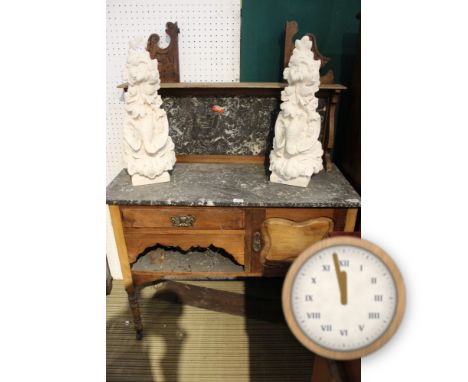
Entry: 11h58
